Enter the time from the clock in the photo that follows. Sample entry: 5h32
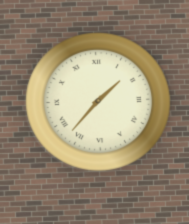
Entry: 1h37
